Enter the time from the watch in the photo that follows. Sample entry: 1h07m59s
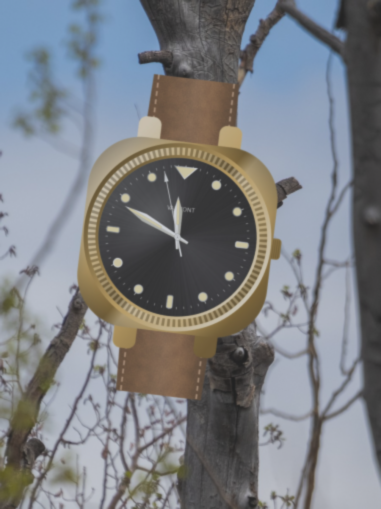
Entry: 11h48m57s
